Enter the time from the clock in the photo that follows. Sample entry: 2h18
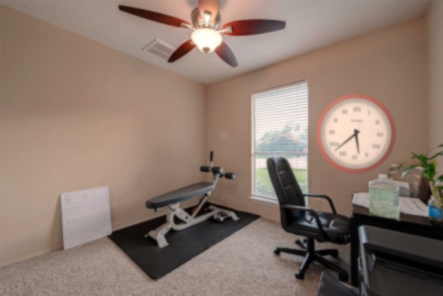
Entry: 5h38
